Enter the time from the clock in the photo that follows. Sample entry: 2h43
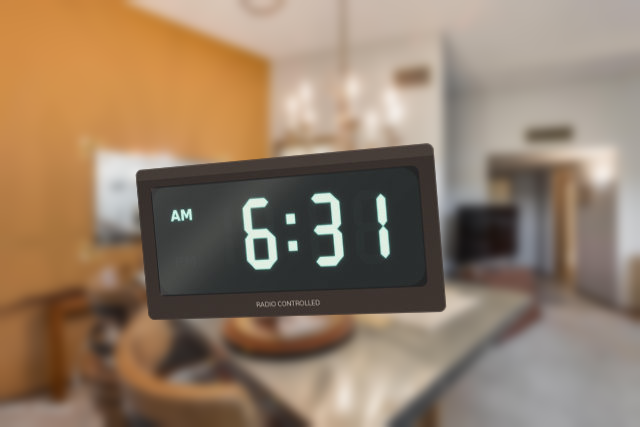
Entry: 6h31
